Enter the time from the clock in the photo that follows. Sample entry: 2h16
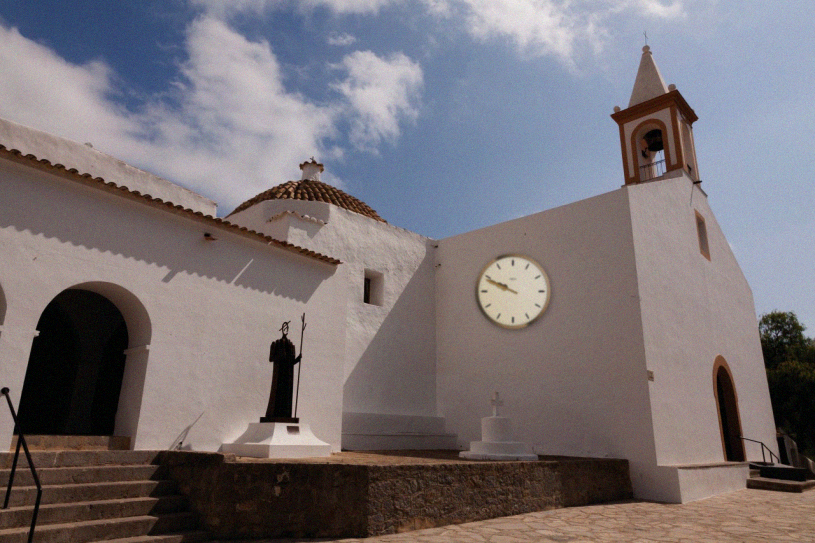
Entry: 9h49
